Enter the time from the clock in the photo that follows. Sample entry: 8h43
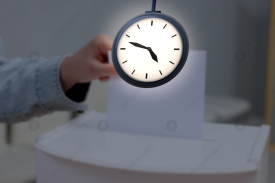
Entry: 4h48
